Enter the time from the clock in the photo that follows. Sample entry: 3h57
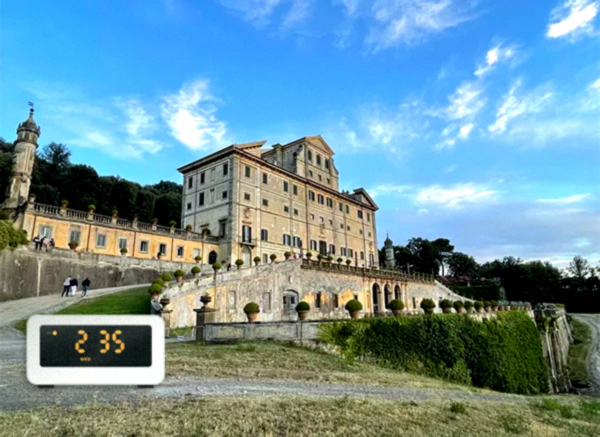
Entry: 2h35
